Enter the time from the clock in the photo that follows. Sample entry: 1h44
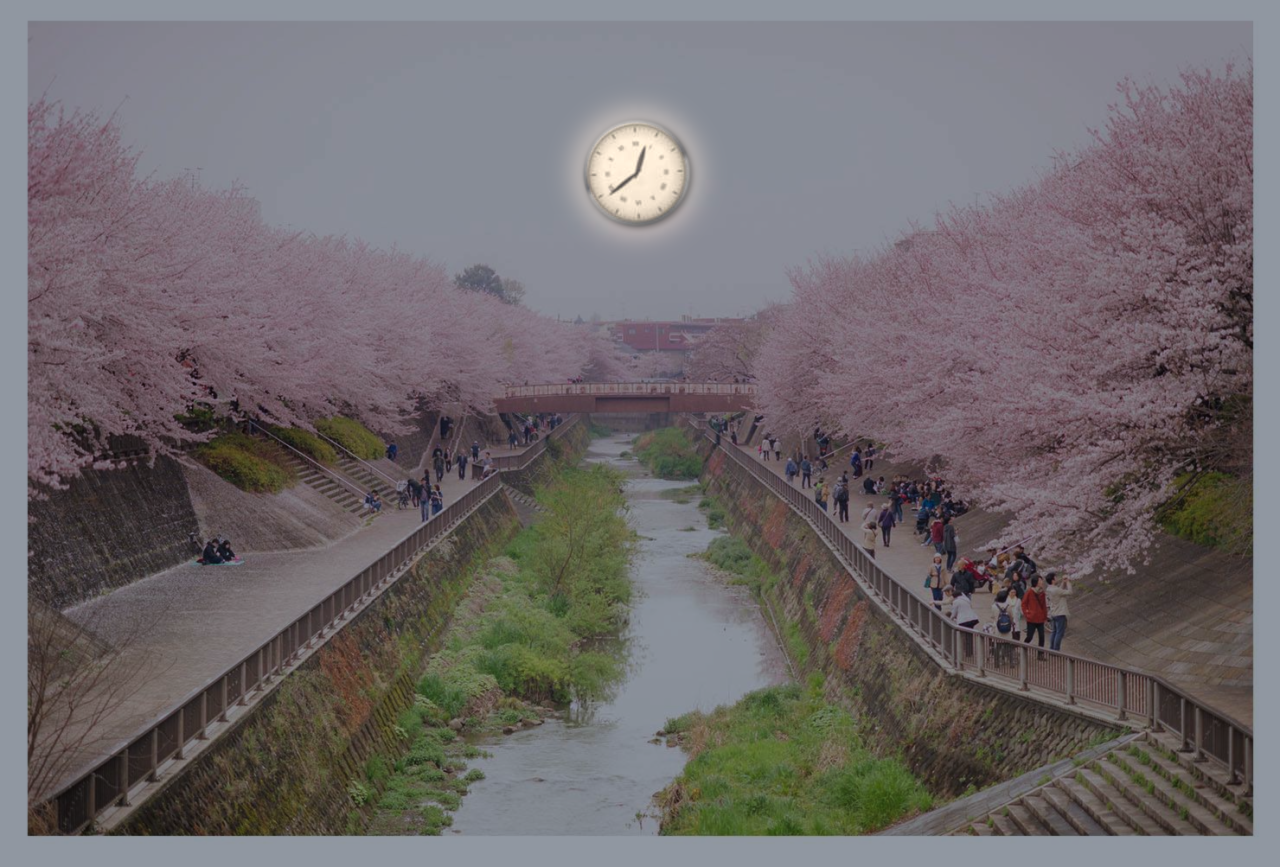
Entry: 12h39
